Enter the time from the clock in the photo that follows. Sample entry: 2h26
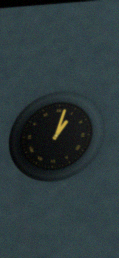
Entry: 1h02
